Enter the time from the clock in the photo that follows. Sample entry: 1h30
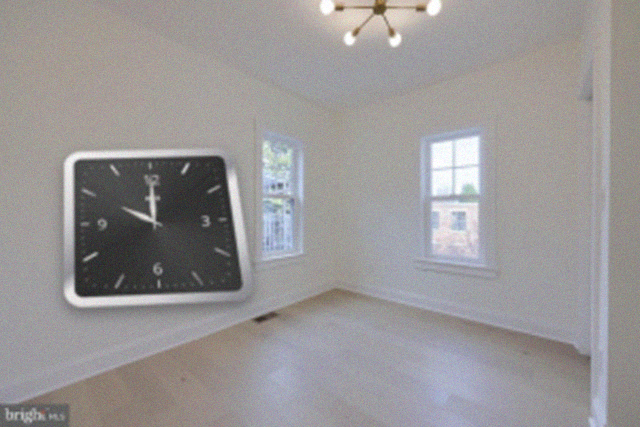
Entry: 10h00
